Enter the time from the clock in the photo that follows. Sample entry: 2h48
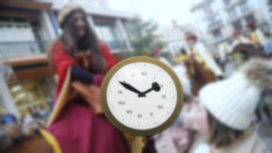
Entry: 1h49
